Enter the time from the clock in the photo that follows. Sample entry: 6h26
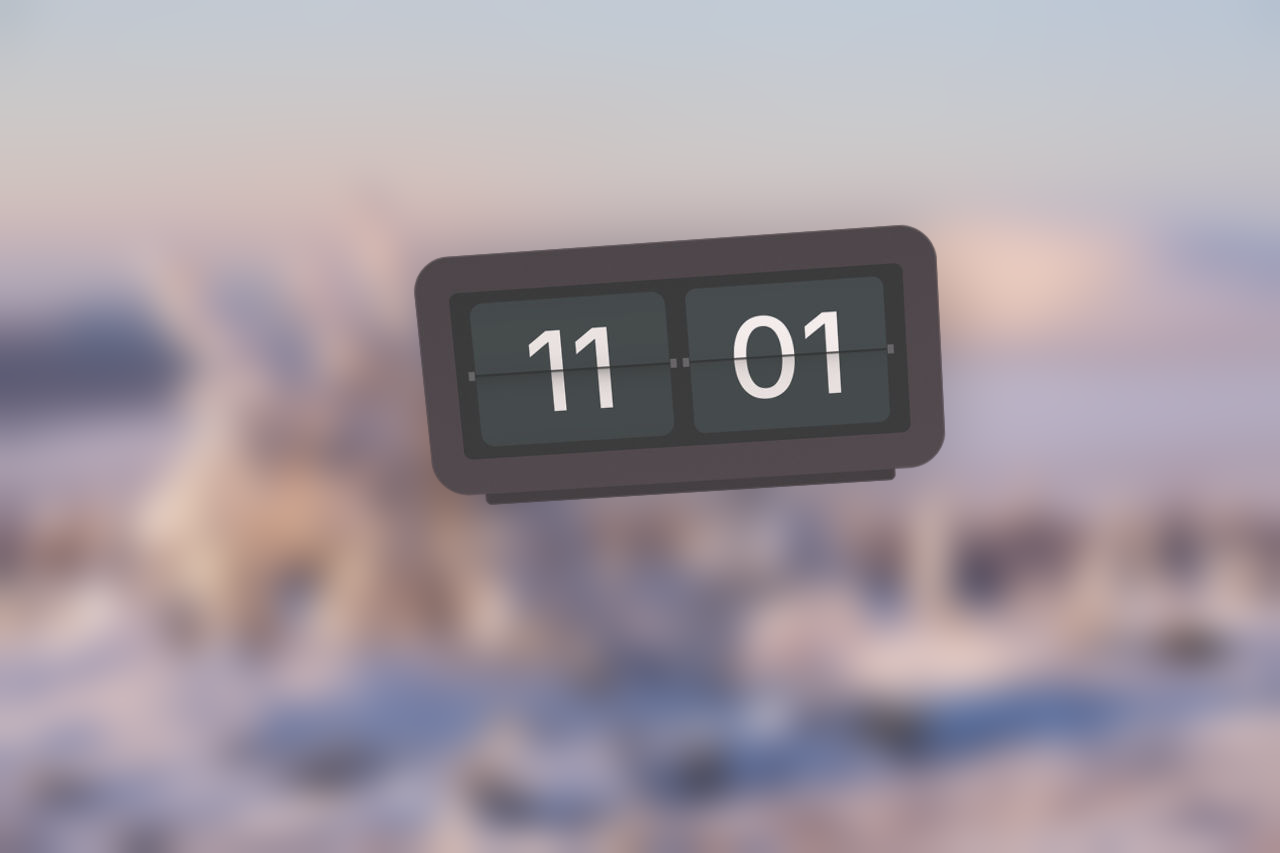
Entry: 11h01
